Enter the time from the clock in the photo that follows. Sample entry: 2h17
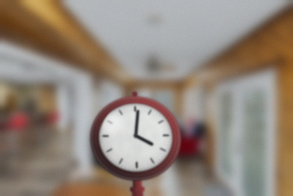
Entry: 4h01
